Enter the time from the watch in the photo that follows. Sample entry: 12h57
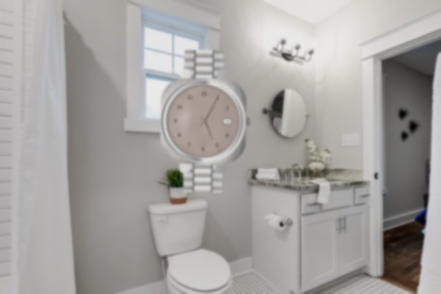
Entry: 5h05
